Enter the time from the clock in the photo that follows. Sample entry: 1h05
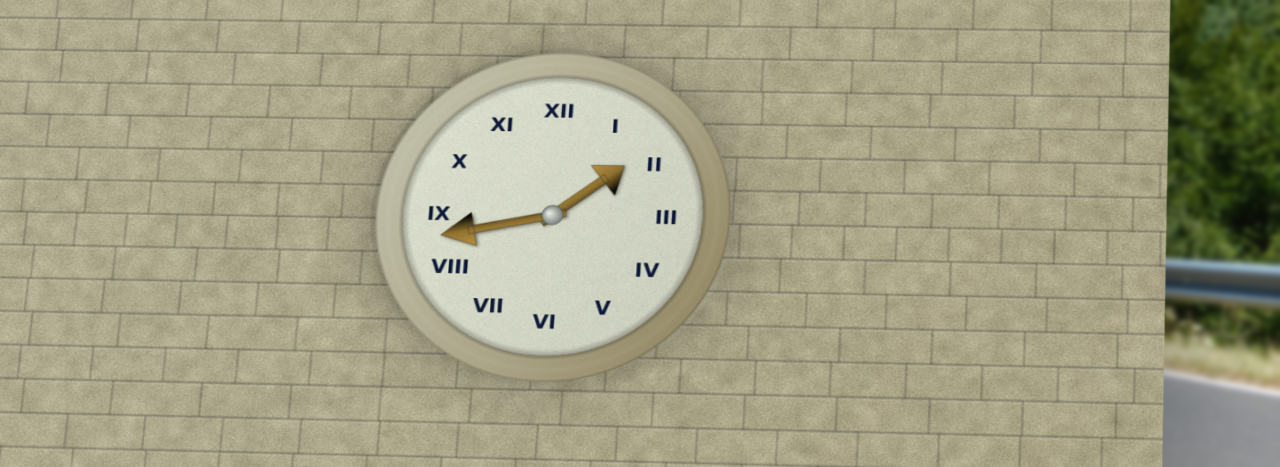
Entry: 1h43
